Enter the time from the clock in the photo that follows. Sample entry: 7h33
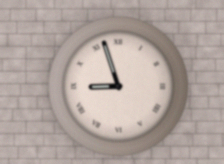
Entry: 8h57
